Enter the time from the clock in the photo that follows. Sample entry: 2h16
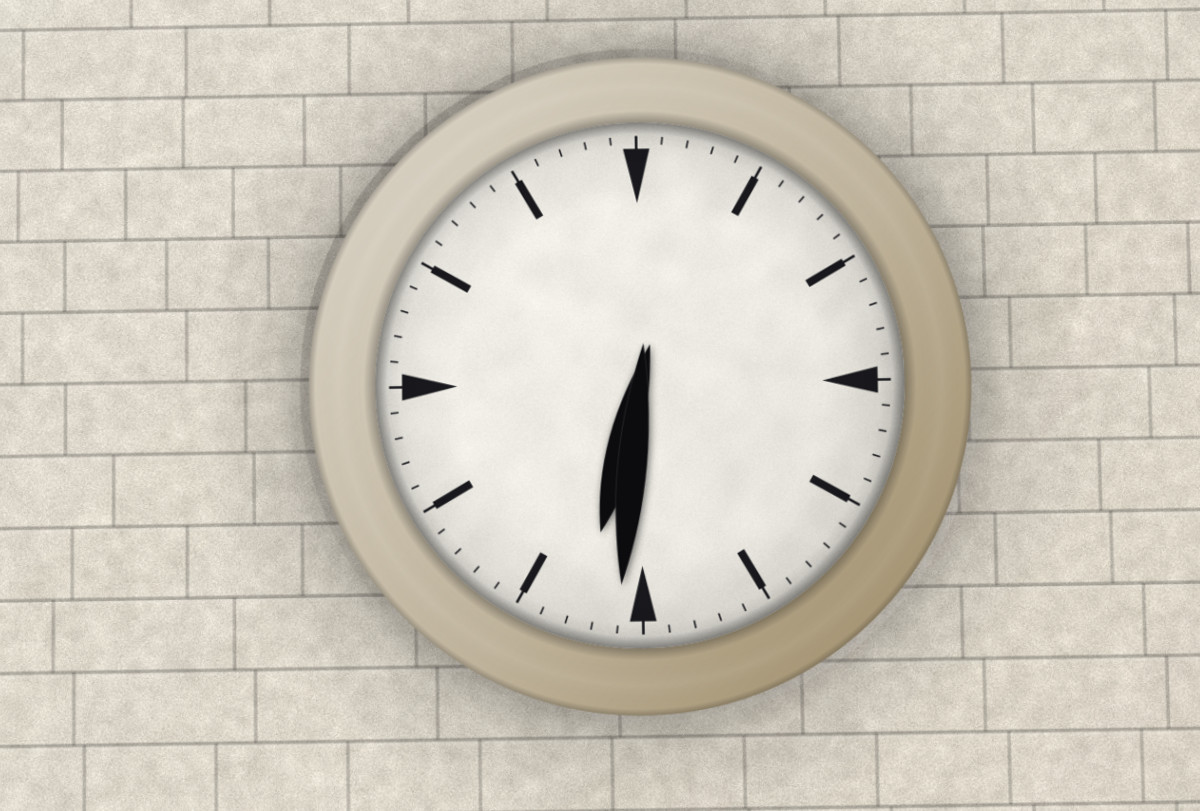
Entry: 6h31
